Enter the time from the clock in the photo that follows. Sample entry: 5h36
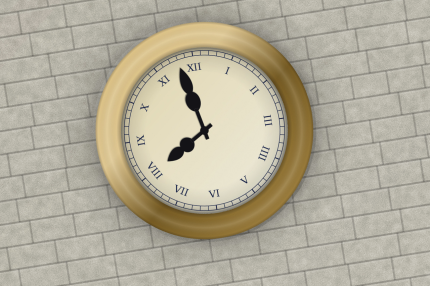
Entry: 7h58
